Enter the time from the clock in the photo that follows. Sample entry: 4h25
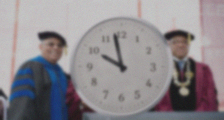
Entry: 9h58
